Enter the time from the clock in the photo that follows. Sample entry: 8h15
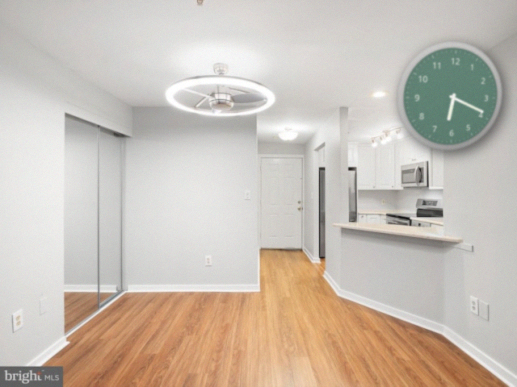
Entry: 6h19
